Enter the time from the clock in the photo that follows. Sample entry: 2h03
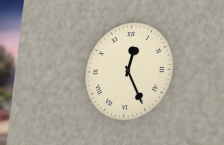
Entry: 12h25
